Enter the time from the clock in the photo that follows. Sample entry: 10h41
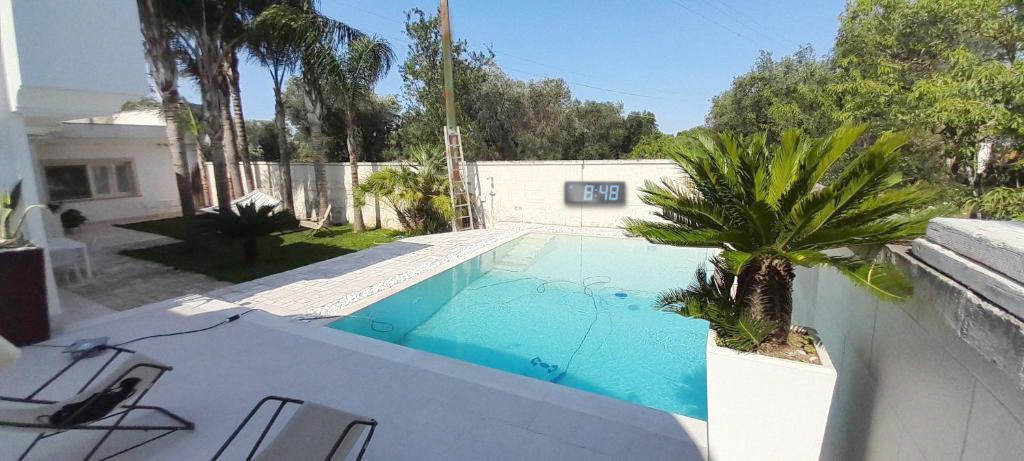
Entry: 8h48
